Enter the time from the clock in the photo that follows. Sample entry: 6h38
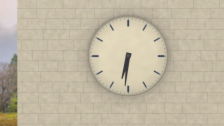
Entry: 6h31
